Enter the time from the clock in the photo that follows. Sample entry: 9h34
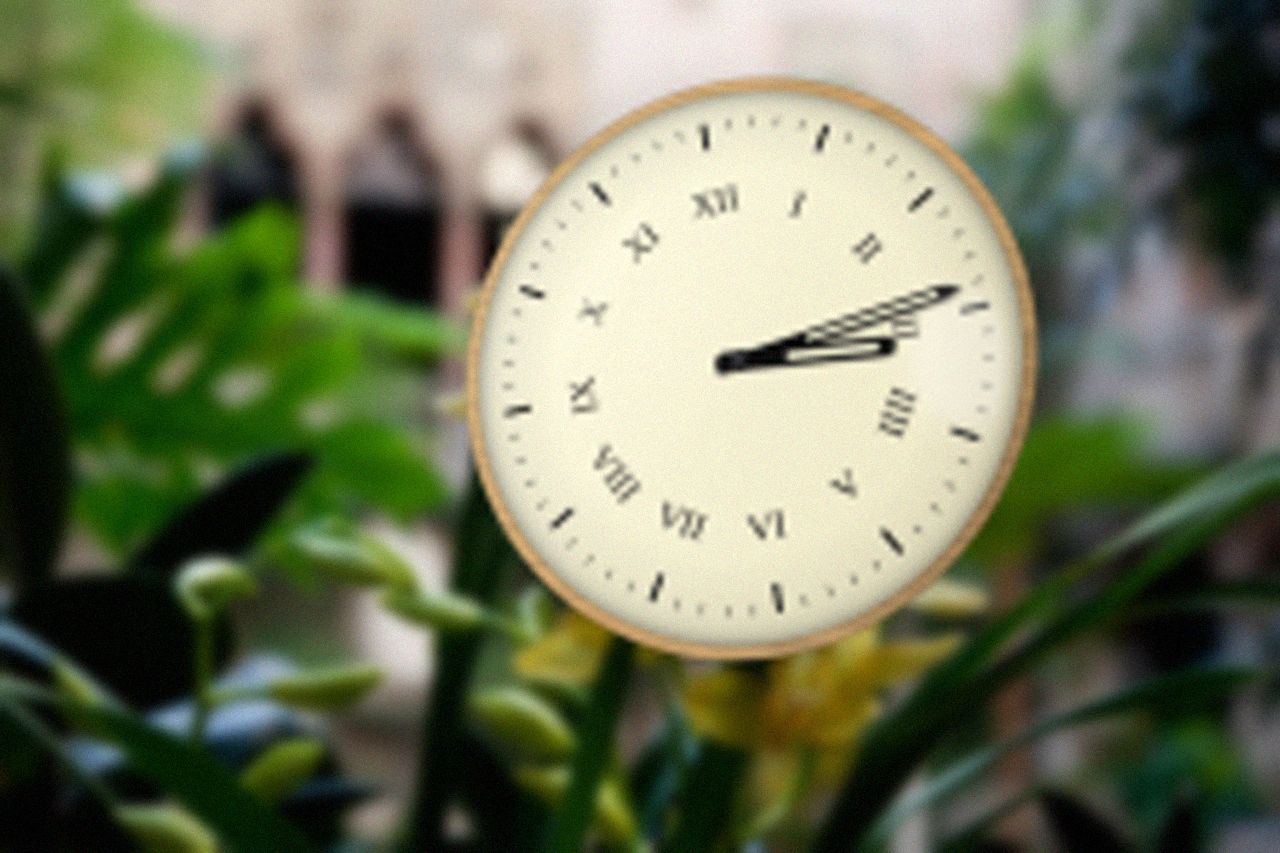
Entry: 3h14
